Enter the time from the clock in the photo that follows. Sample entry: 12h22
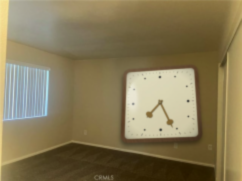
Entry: 7h26
